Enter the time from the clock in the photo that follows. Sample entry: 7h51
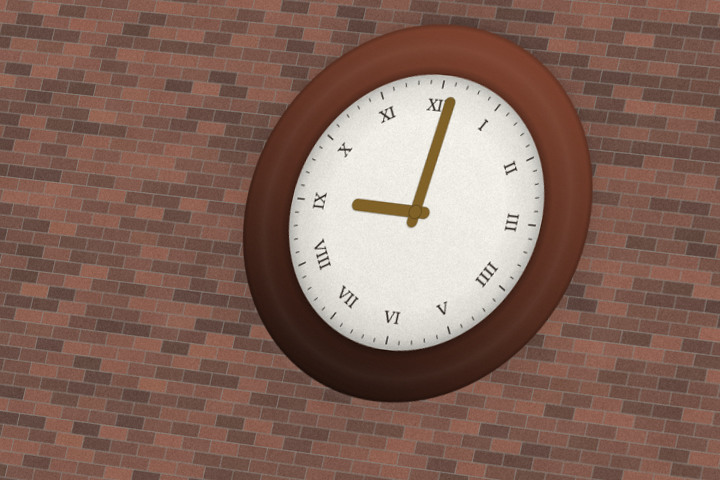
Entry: 9h01
